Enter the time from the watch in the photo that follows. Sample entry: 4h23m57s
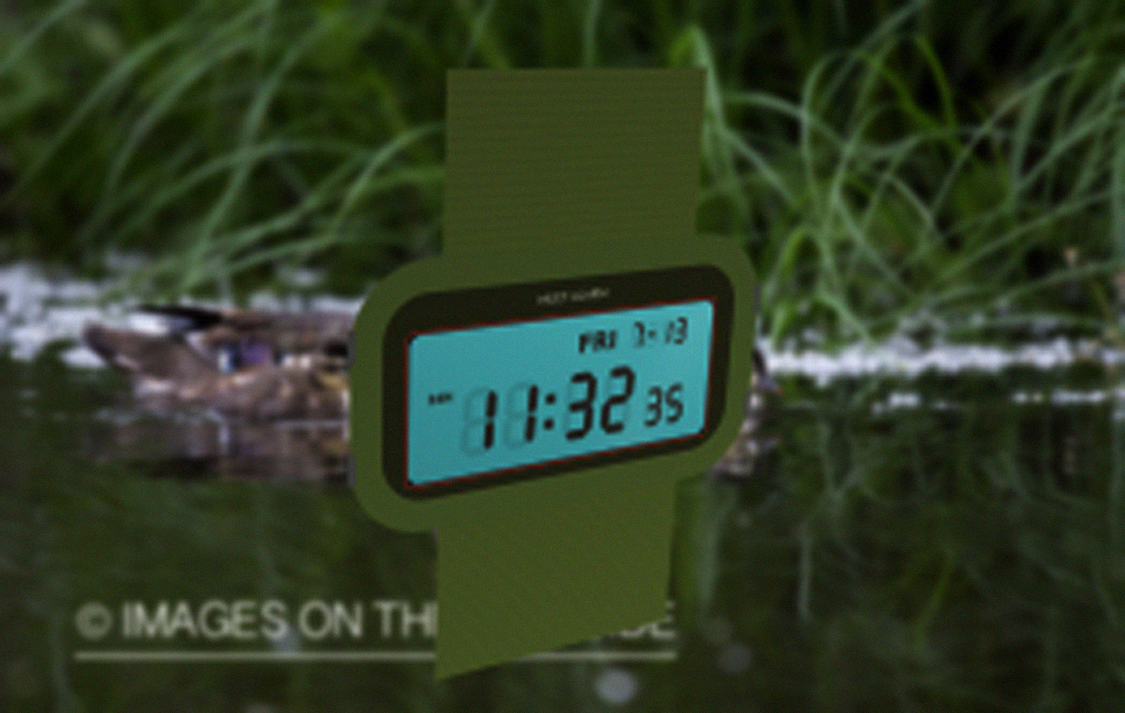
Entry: 11h32m35s
